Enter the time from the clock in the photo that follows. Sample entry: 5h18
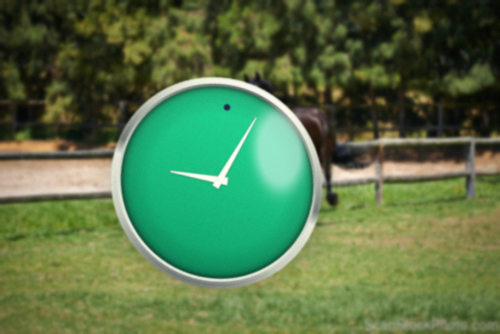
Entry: 9h04
